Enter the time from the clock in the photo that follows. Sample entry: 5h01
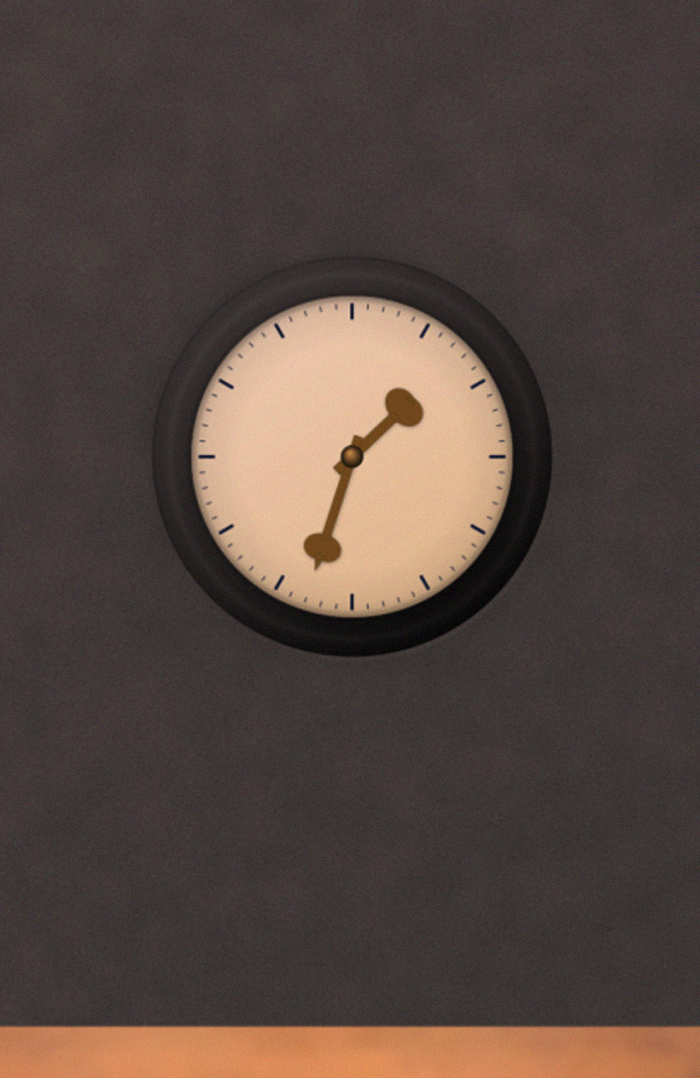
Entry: 1h33
